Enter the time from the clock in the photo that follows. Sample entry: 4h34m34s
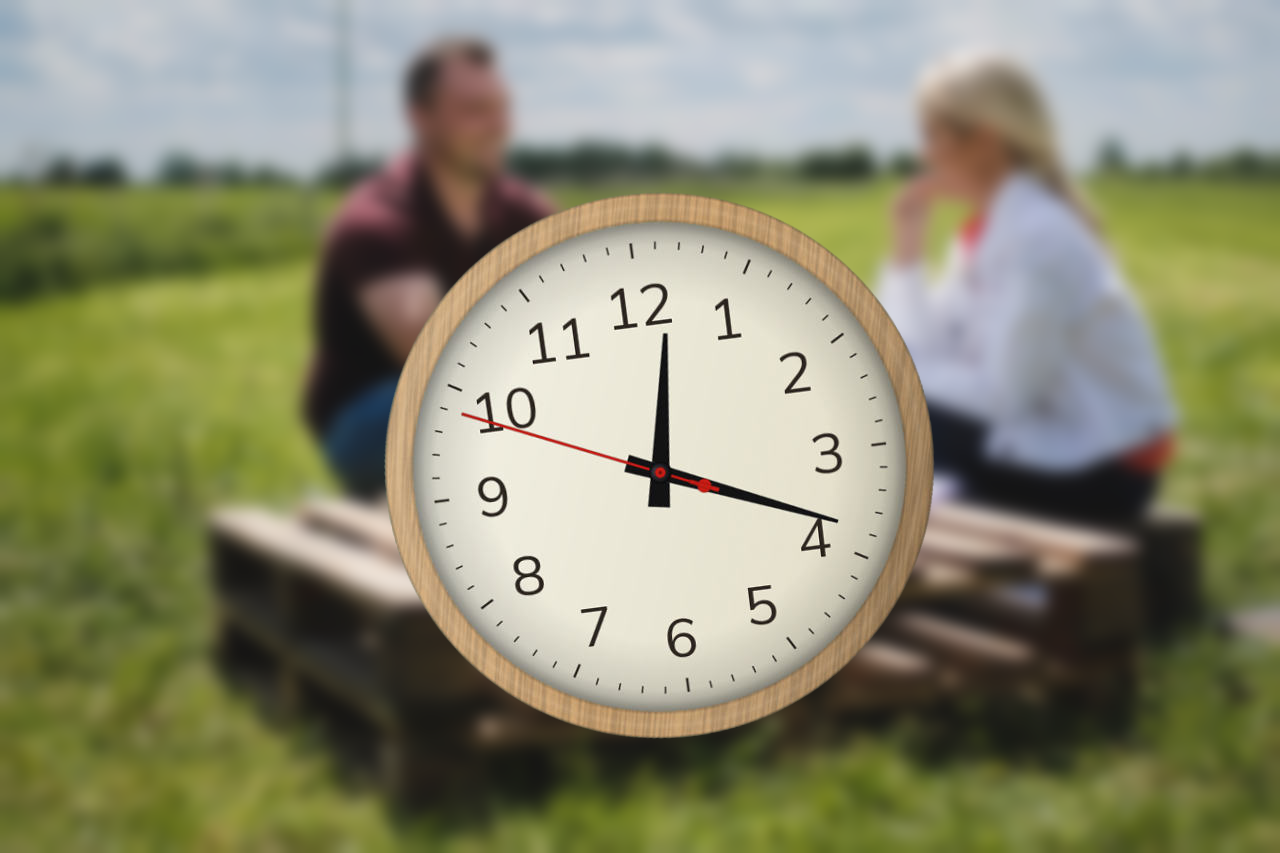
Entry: 12h18m49s
